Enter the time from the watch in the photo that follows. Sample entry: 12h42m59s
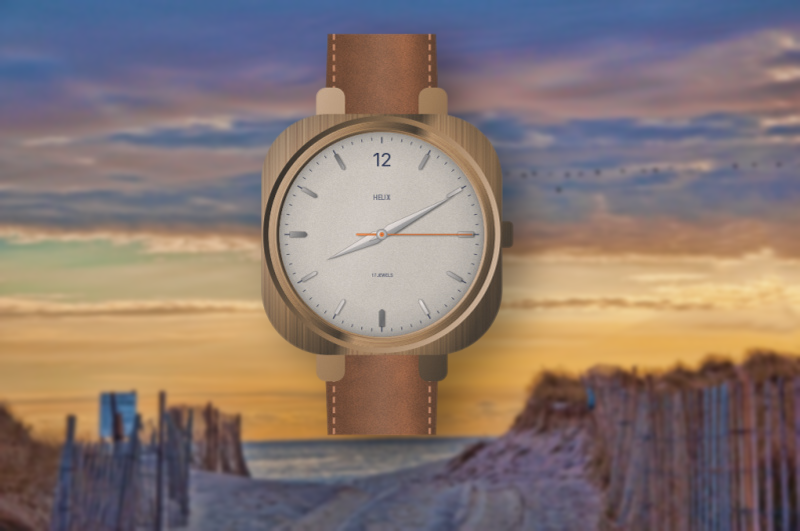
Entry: 8h10m15s
